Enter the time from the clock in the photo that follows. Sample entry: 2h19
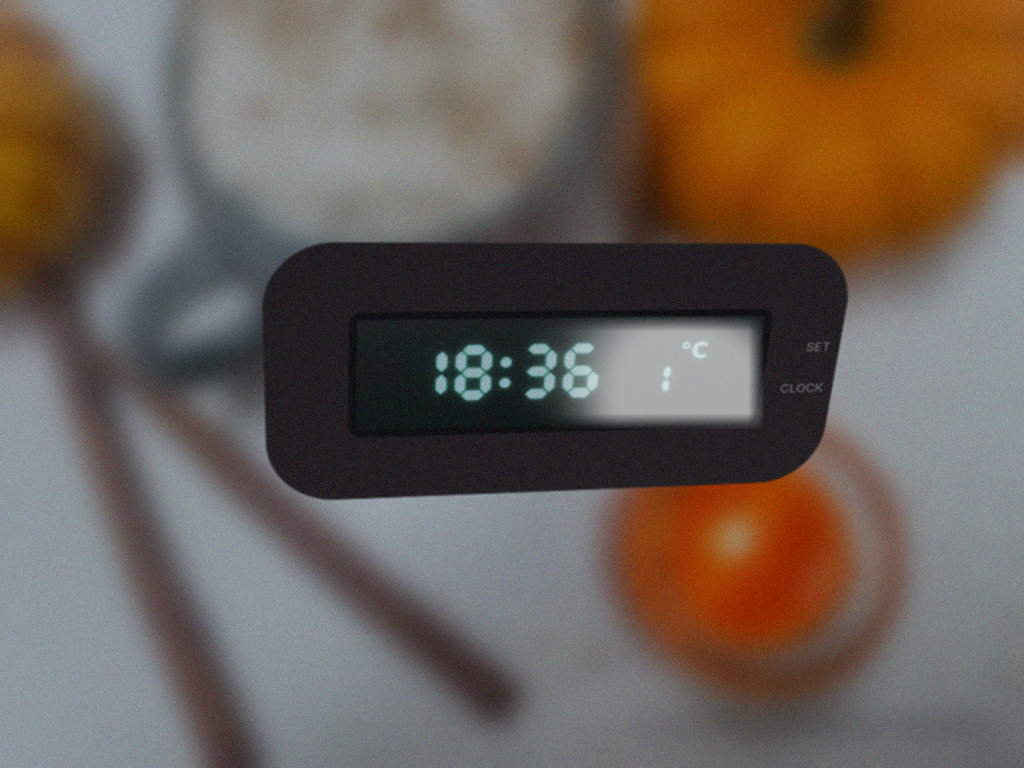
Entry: 18h36
